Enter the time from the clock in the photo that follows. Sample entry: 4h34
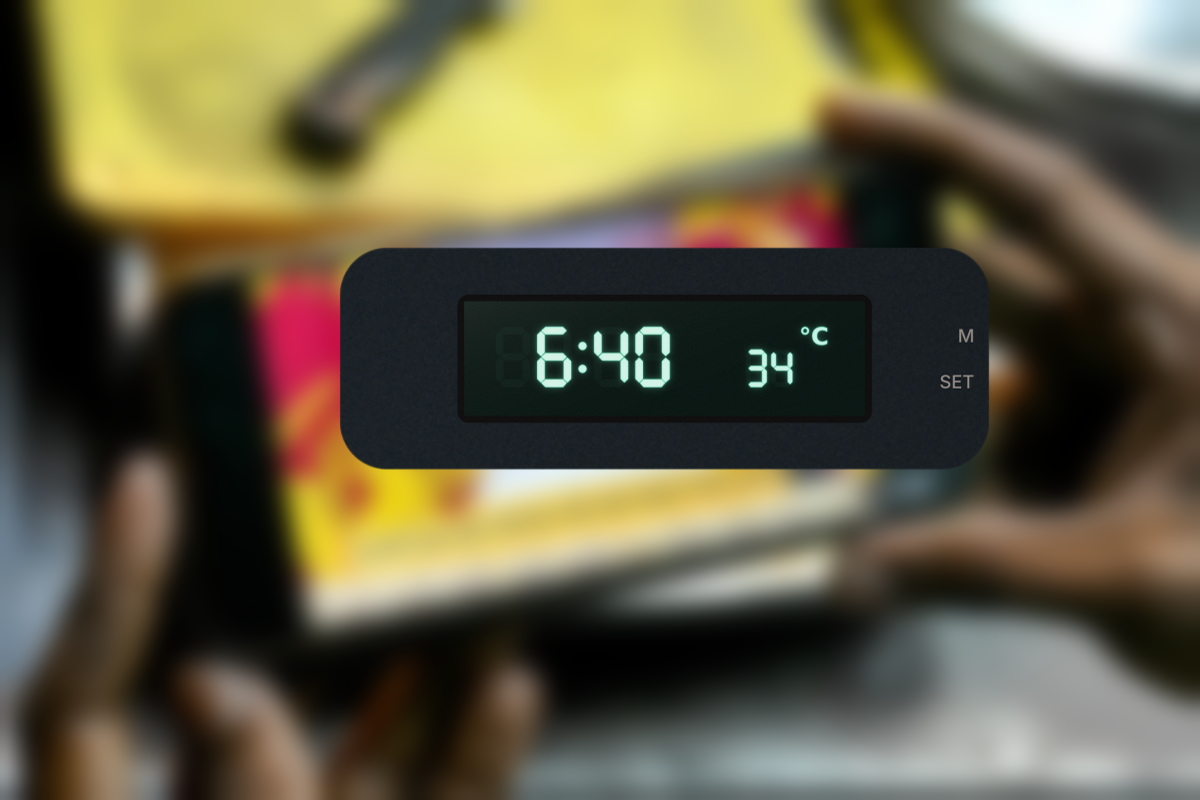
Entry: 6h40
